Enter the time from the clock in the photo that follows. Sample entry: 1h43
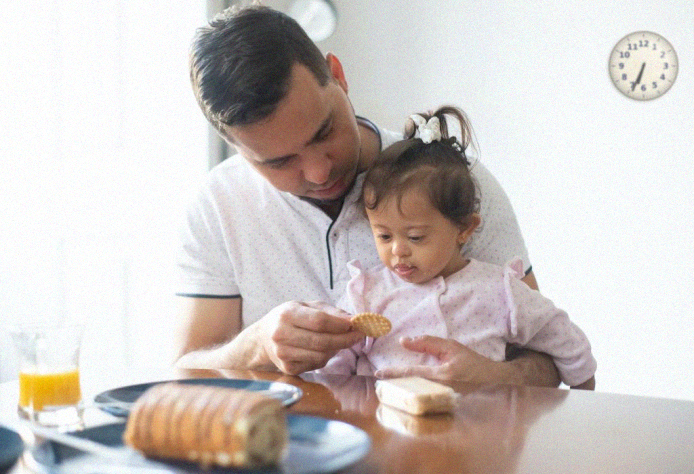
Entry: 6h34
